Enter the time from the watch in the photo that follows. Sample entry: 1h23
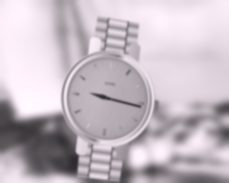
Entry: 9h16
